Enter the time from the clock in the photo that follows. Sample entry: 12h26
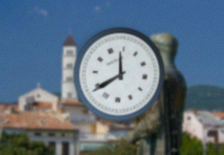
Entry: 12h44
